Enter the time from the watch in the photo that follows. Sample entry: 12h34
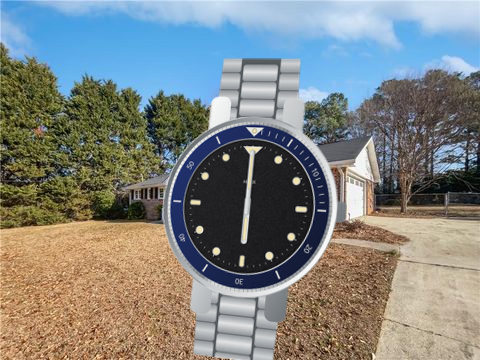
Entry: 6h00
